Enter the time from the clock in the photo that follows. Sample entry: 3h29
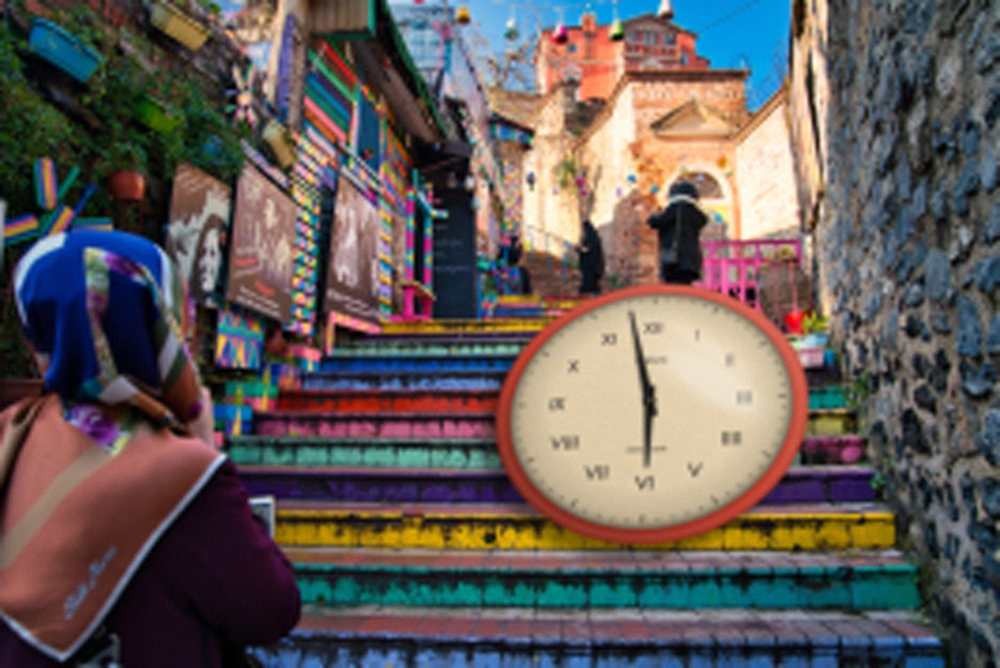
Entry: 5h58
